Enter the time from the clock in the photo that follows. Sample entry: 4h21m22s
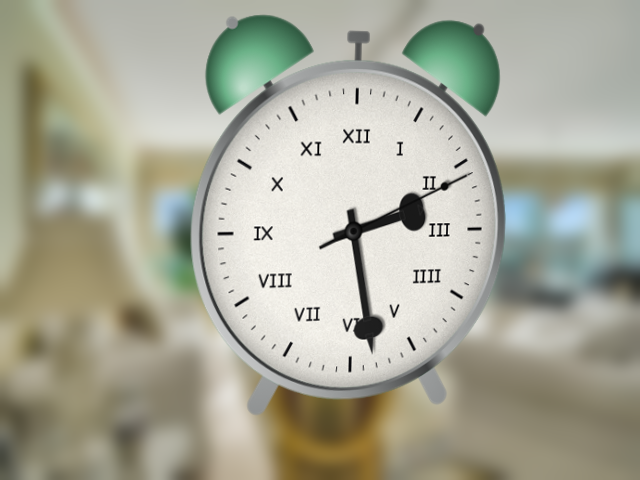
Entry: 2h28m11s
